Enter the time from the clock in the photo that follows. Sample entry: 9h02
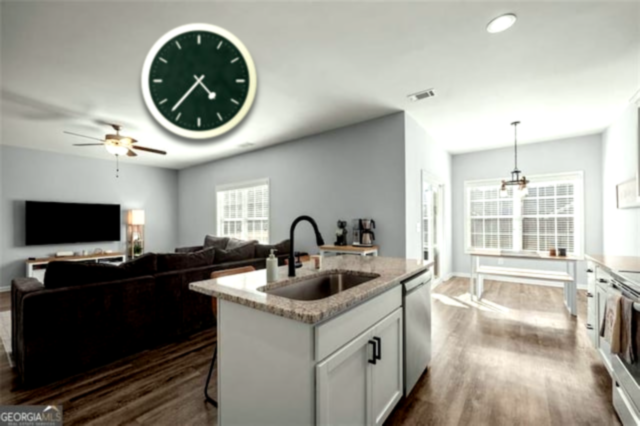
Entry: 4h37
